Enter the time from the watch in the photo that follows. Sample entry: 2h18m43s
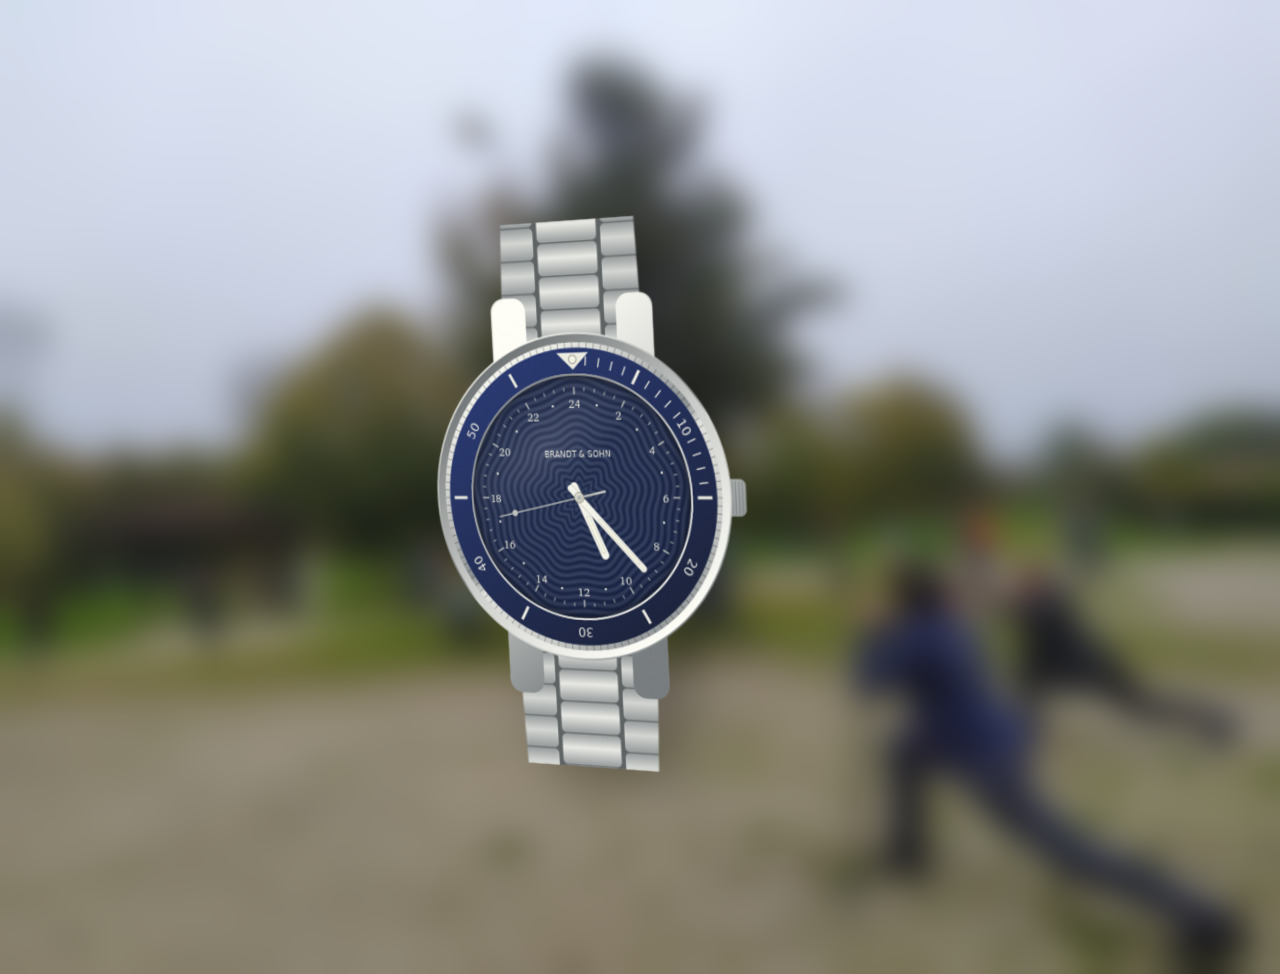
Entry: 10h22m43s
